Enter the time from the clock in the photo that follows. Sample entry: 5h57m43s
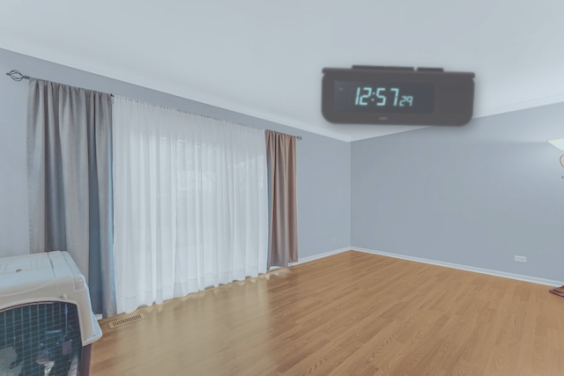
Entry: 12h57m29s
